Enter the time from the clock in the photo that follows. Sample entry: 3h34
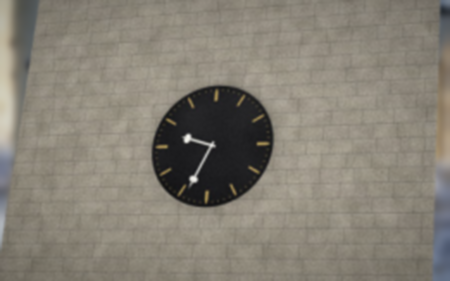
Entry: 9h34
